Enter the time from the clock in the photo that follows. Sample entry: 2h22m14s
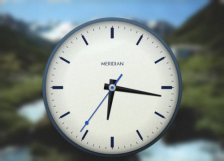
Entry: 6h16m36s
